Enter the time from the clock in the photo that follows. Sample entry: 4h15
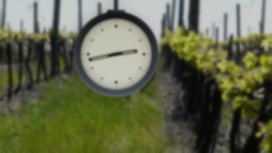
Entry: 2h43
